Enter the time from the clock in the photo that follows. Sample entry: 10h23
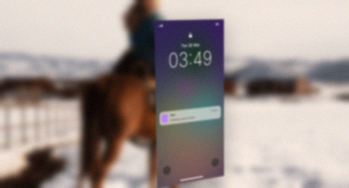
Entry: 3h49
